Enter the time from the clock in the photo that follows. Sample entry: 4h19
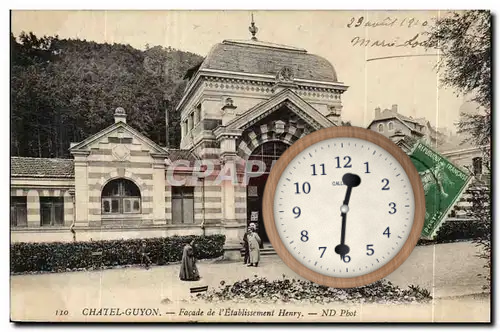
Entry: 12h31
